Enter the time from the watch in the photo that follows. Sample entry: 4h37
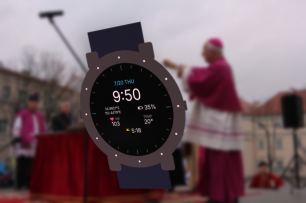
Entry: 9h50
